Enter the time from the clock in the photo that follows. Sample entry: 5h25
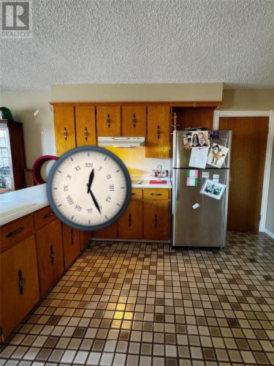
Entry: 12h26
